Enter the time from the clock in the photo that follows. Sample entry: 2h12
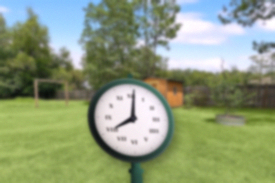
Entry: 8h01
